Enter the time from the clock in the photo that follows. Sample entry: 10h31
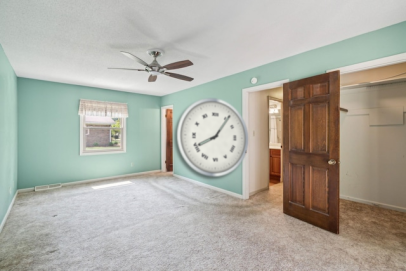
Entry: 8h06
